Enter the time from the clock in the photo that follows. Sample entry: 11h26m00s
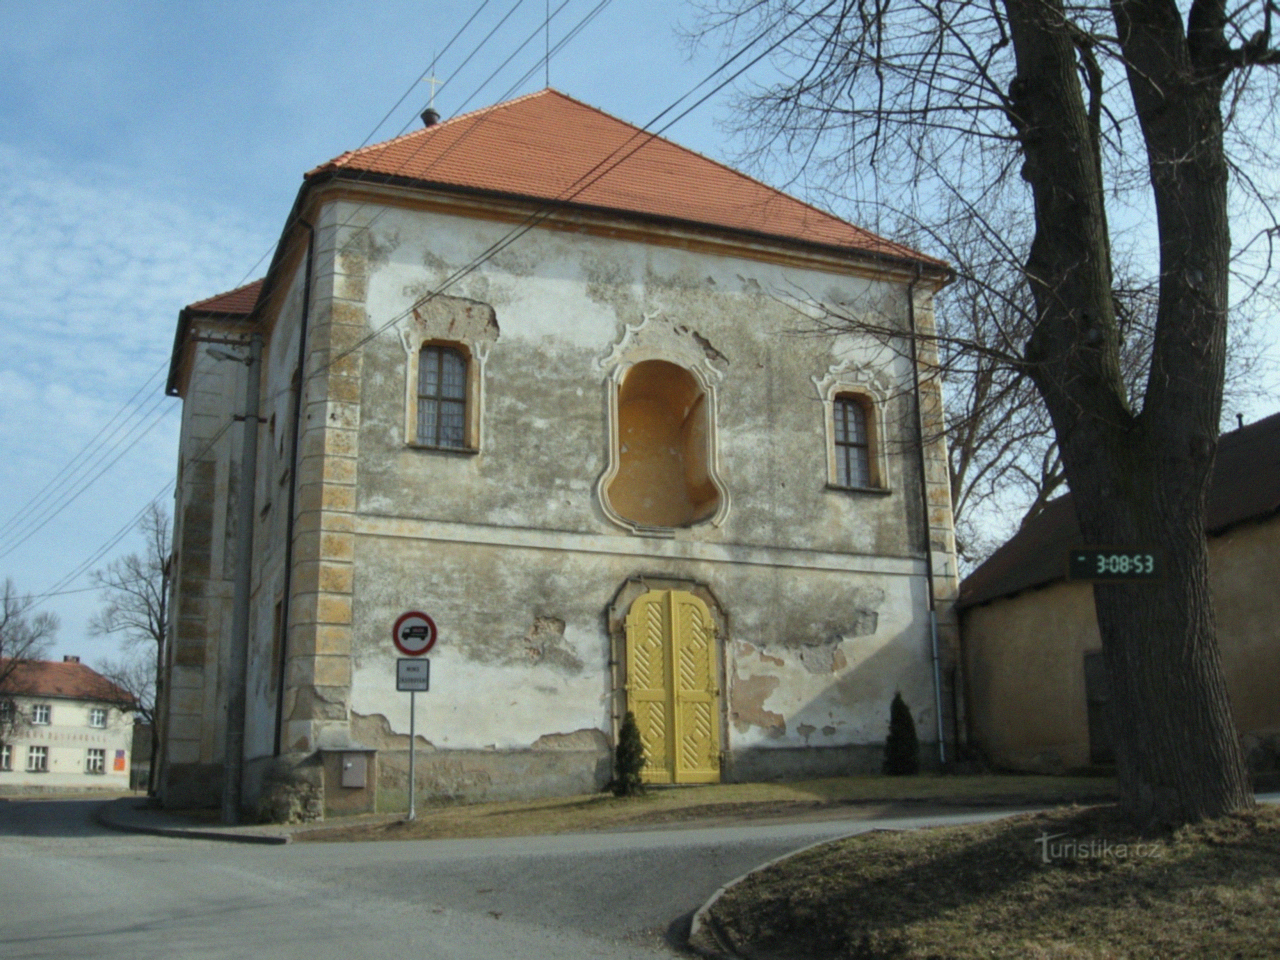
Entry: 3h08m53s
